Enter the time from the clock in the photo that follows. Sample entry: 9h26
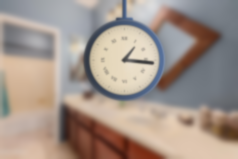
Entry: 1h16
